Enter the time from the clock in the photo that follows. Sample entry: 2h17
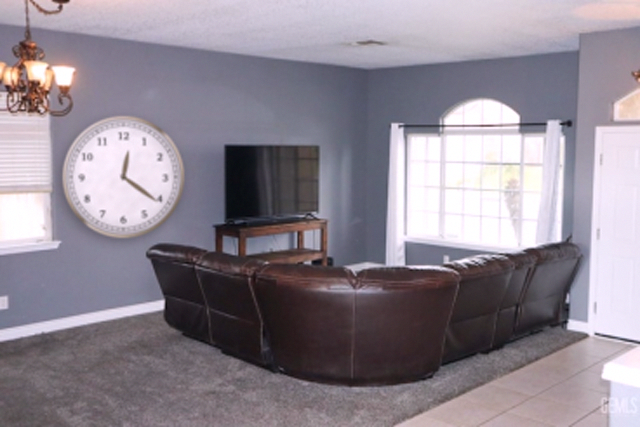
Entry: 12h21
